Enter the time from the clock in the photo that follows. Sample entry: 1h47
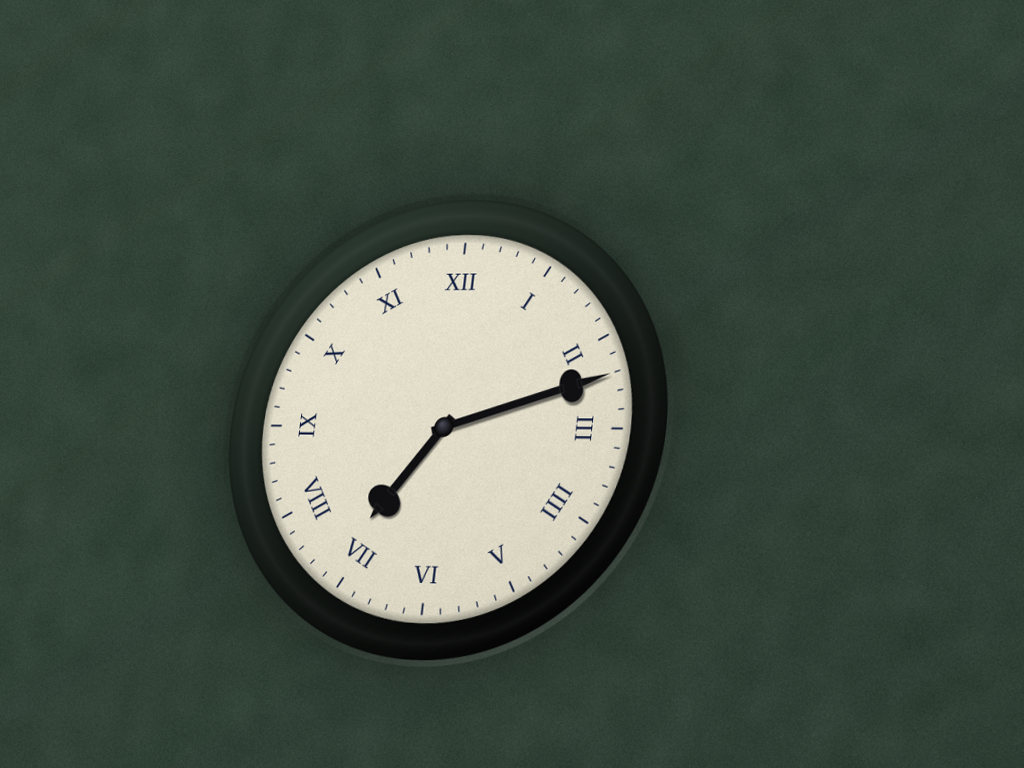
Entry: 7h12
